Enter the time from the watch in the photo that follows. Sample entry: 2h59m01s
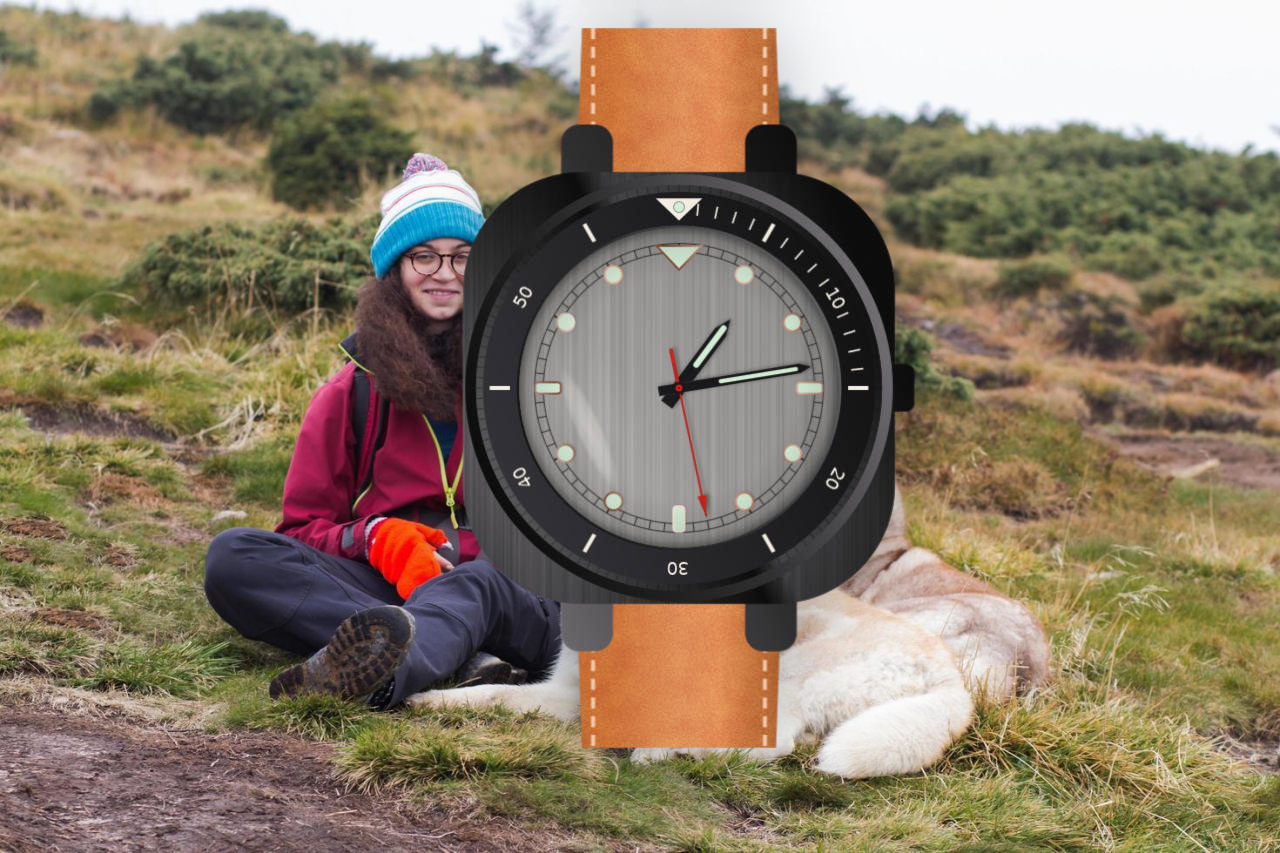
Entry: 1h13m28s
